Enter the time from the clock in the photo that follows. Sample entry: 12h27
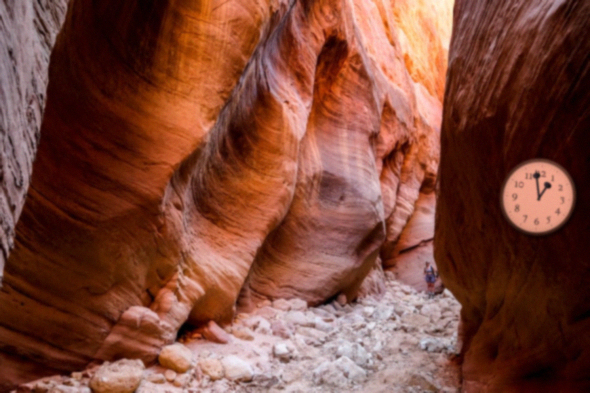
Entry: 12h58
